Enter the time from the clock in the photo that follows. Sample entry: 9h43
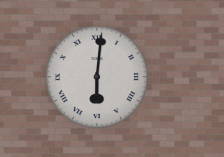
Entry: 6h01
